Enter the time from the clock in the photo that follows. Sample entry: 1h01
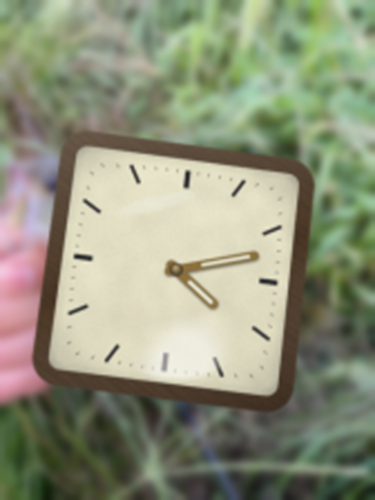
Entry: 4h12
